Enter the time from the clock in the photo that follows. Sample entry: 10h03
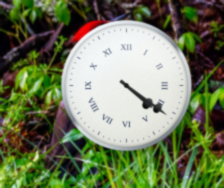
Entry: 4h21
